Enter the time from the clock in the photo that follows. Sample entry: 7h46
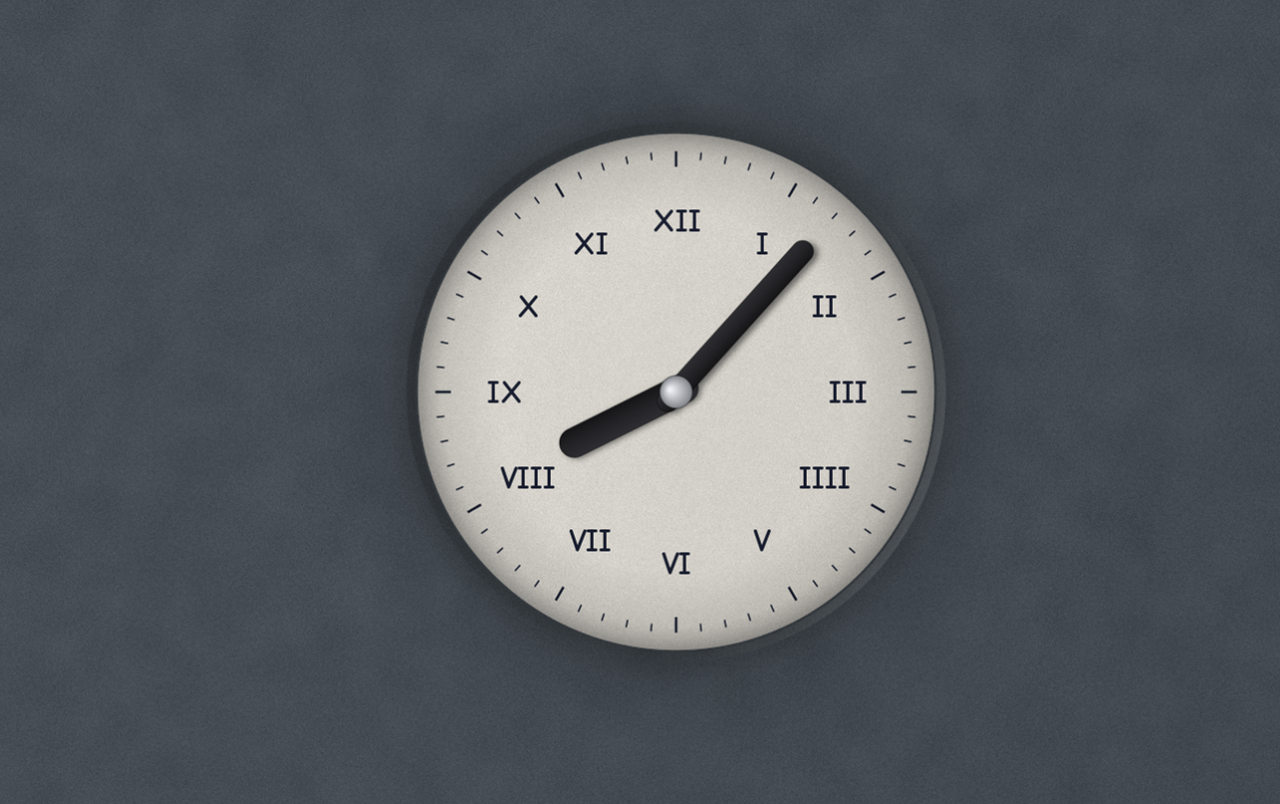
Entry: 8h07
